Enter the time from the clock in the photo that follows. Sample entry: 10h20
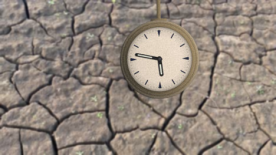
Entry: 5h47
